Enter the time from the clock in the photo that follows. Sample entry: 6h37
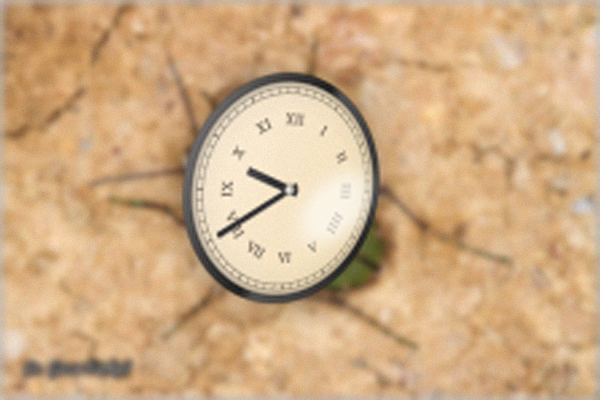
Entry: 9h40
